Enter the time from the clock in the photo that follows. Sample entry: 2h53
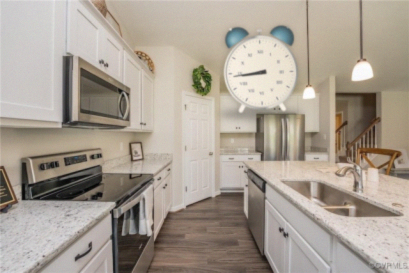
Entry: 8h44
